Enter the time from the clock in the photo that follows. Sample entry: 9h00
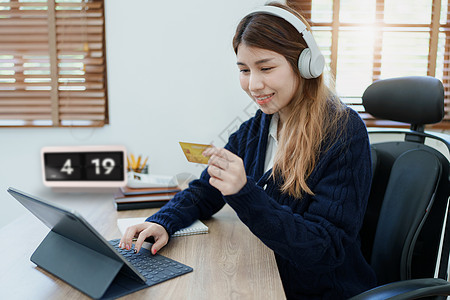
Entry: 4h19
